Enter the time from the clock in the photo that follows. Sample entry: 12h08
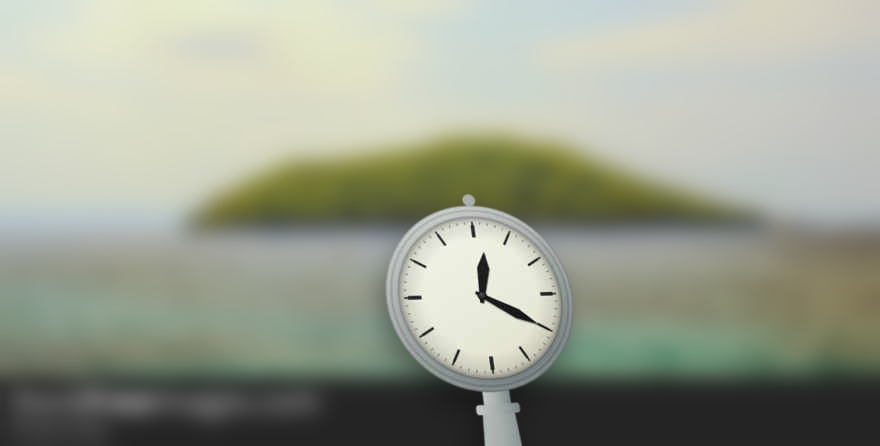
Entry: 12h20
